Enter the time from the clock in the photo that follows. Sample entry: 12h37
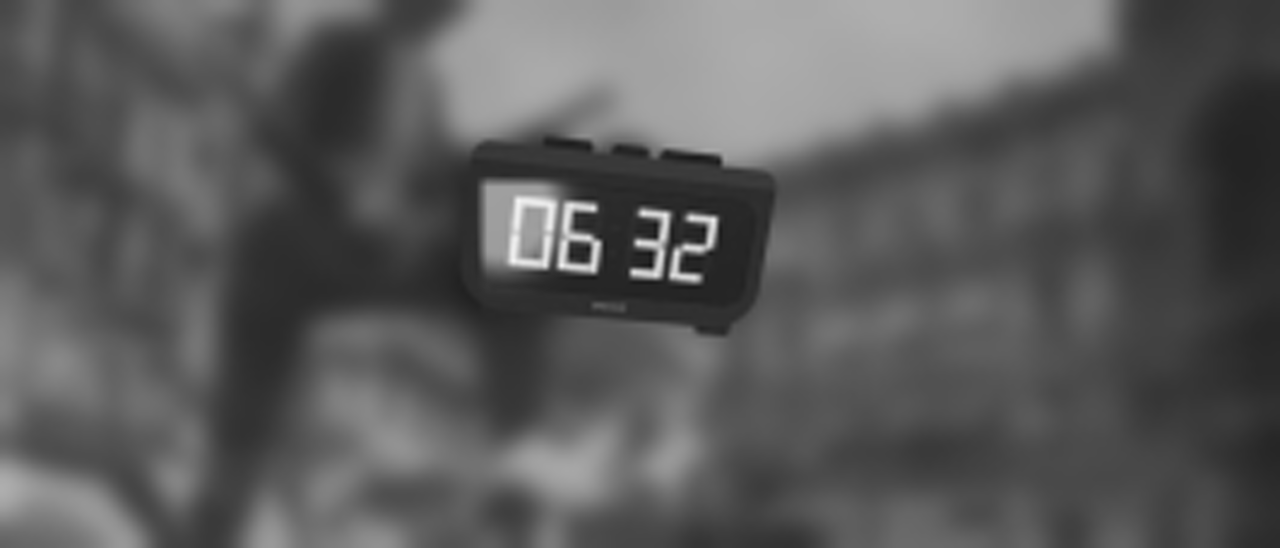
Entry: 6h32
